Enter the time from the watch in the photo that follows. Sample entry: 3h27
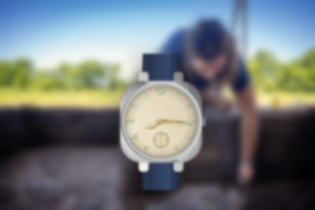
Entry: 8h16
